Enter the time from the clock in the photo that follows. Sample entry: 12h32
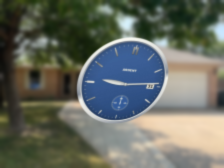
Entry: 9h14
